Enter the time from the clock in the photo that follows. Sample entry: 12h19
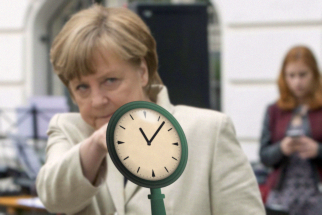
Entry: 11h07
